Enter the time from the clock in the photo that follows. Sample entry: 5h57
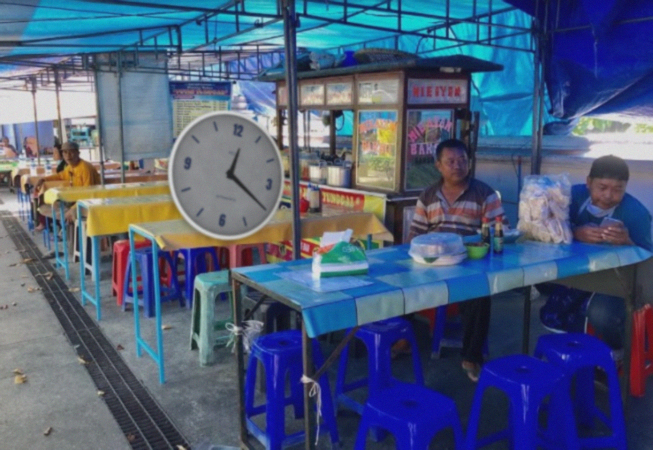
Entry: 12h20
